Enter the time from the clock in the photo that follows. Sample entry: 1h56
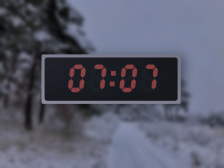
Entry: 7h07
